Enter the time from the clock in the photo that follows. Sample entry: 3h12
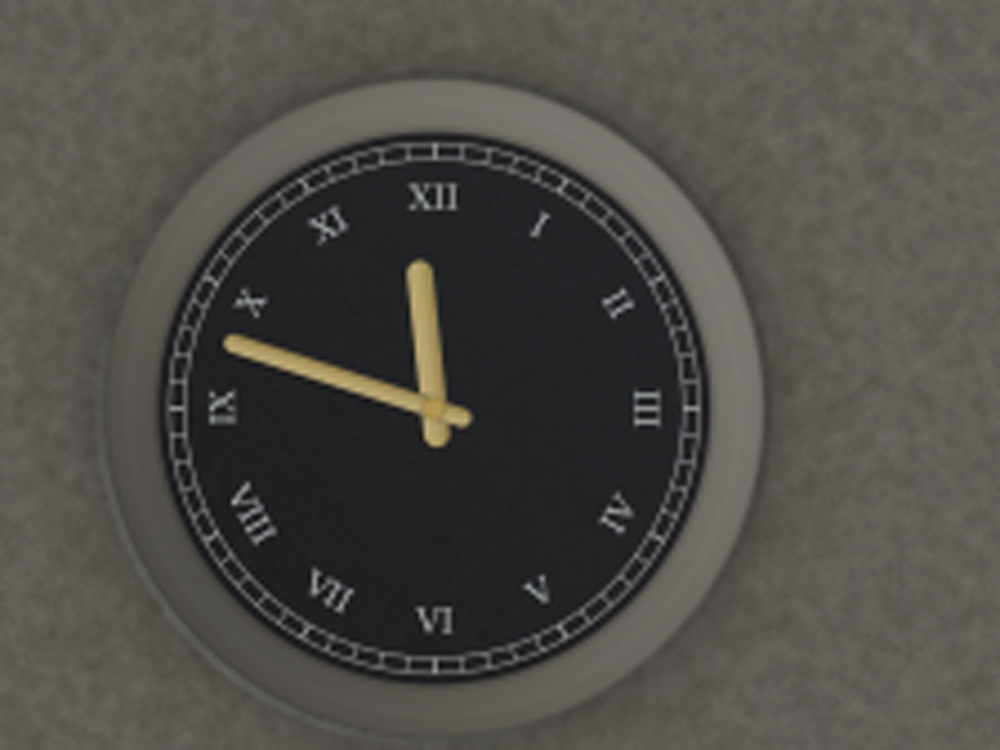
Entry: 11h48
